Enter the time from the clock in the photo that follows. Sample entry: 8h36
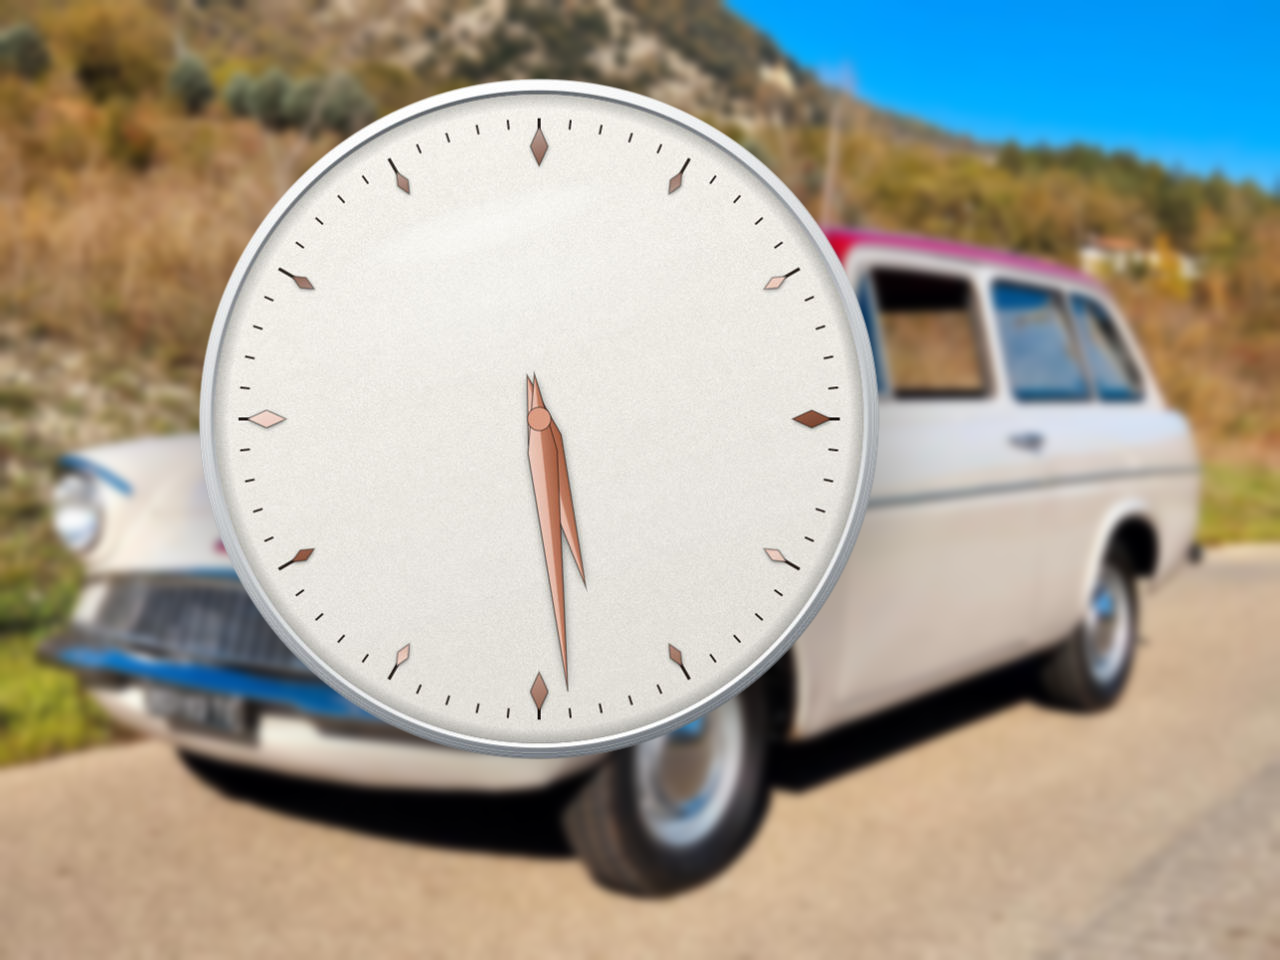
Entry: 5h29
